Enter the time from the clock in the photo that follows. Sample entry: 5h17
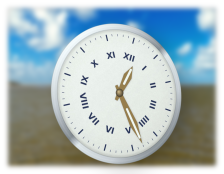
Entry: 12h23
